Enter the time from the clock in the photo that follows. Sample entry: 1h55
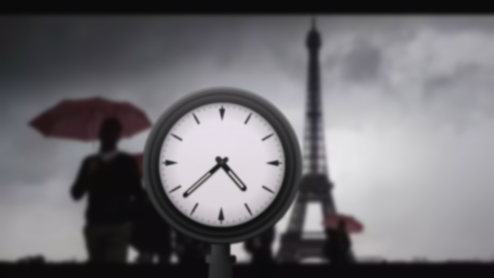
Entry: 4h38
